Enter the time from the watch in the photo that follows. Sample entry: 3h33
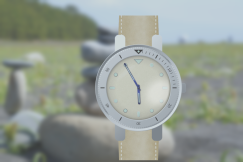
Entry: 5h55
